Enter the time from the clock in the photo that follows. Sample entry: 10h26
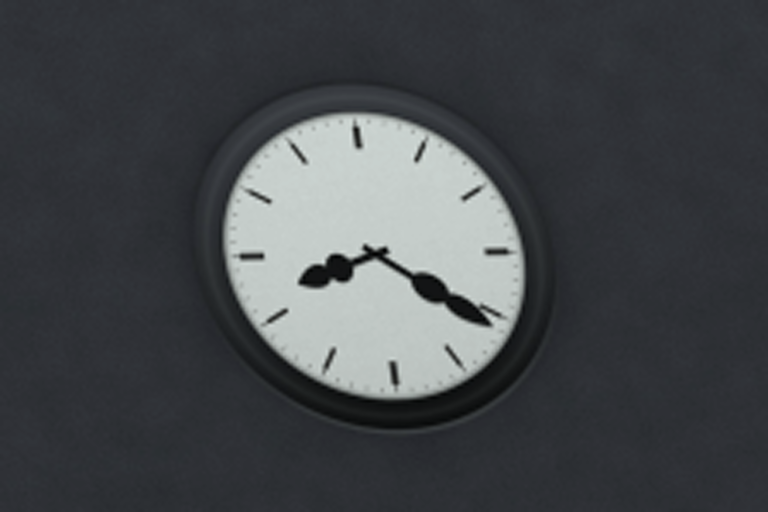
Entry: 8h21
